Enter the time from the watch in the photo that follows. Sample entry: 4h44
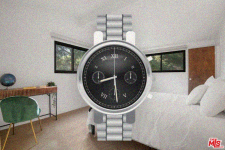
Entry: 8h29
